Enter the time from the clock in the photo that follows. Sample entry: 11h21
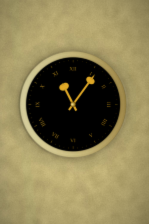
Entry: 11h06
